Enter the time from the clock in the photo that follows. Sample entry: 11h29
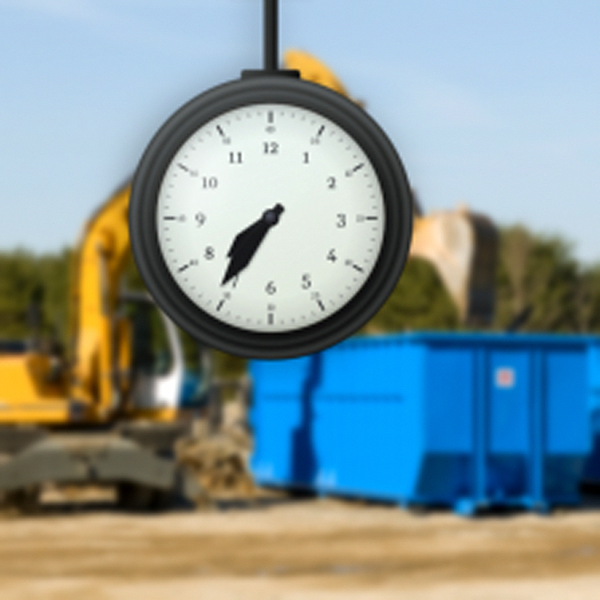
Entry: 7h36
